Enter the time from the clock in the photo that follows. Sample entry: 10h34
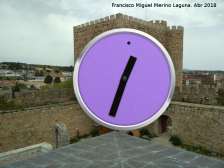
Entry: 12h32
